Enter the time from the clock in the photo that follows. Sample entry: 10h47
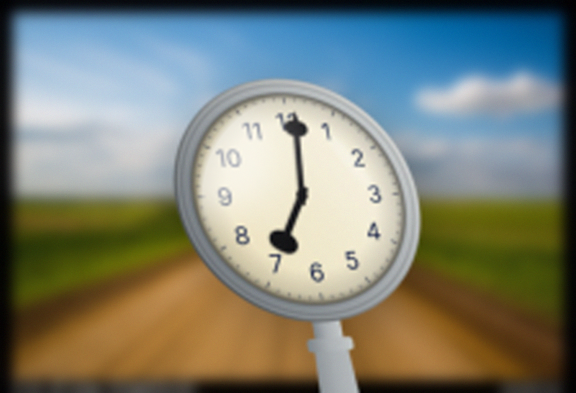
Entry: 7h01
